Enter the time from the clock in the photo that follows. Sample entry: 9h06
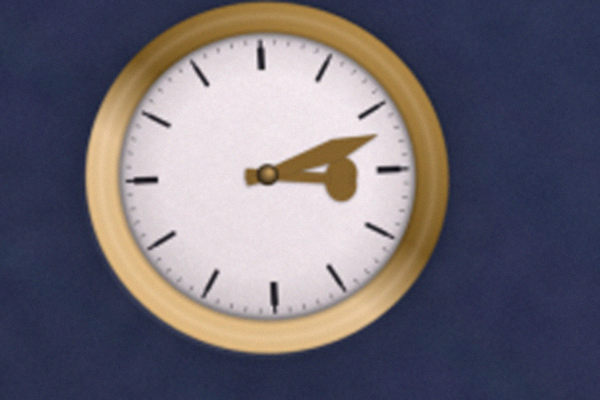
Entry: 3h12
